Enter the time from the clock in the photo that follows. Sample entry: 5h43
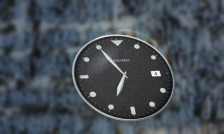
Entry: 6h55
